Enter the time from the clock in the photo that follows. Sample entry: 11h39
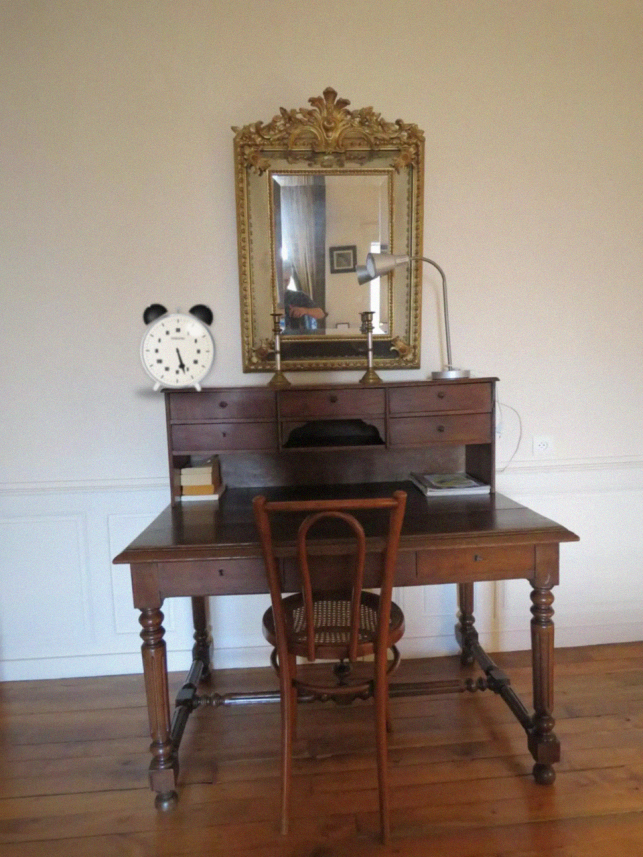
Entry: 5h27
